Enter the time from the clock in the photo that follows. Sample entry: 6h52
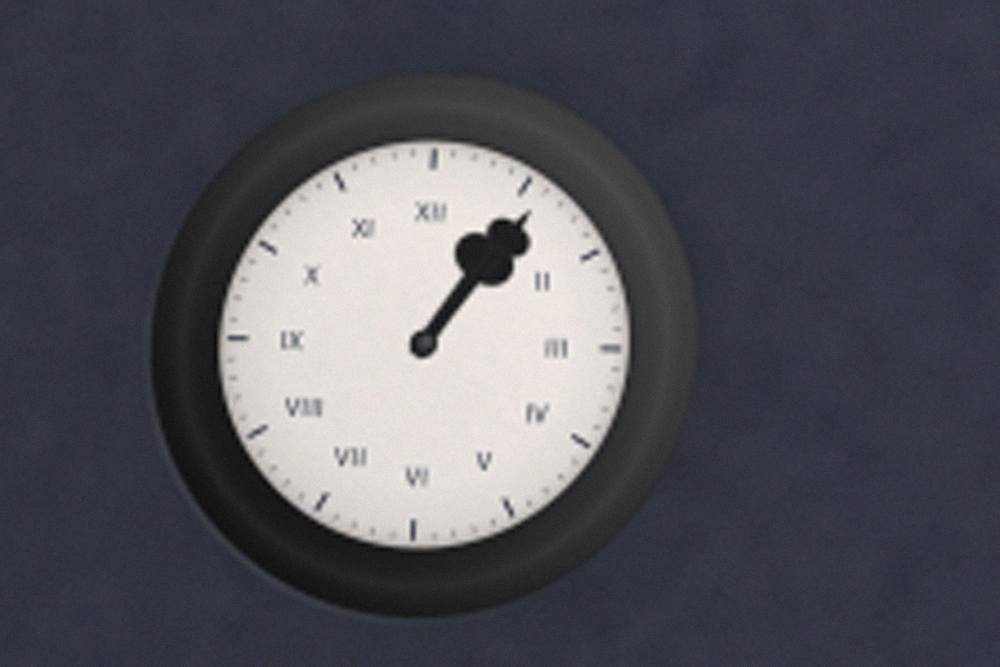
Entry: 1h06
